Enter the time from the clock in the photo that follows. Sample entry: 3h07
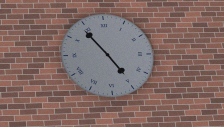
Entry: 4h54
